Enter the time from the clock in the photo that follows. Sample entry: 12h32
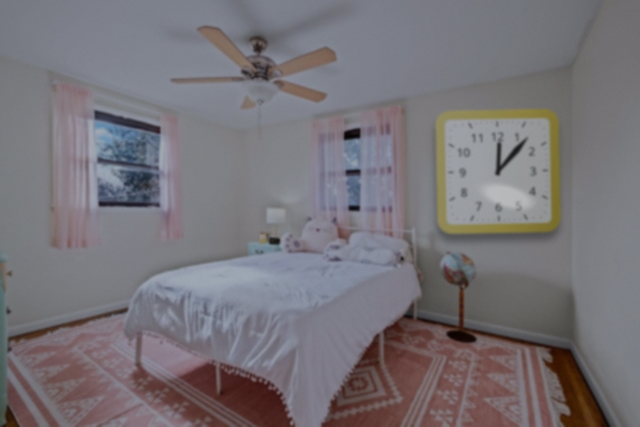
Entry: 12h07
